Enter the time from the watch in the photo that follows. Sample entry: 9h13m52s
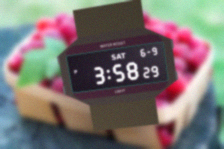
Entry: 3h58m29s
